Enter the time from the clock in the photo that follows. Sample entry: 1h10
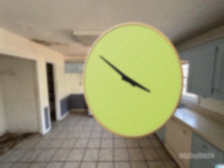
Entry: 3h51
